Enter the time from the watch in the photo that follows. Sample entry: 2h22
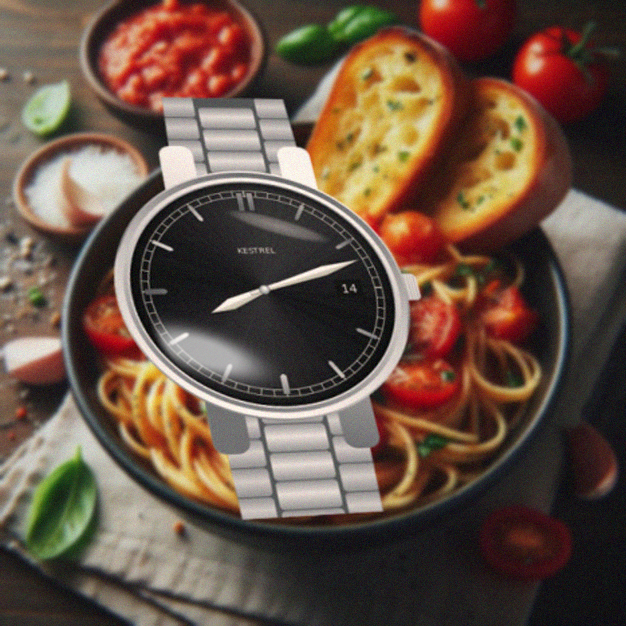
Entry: 8h12
